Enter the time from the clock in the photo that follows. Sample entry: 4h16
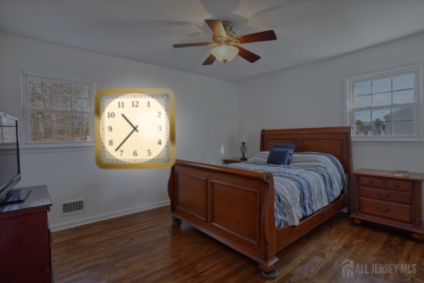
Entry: 10h37
